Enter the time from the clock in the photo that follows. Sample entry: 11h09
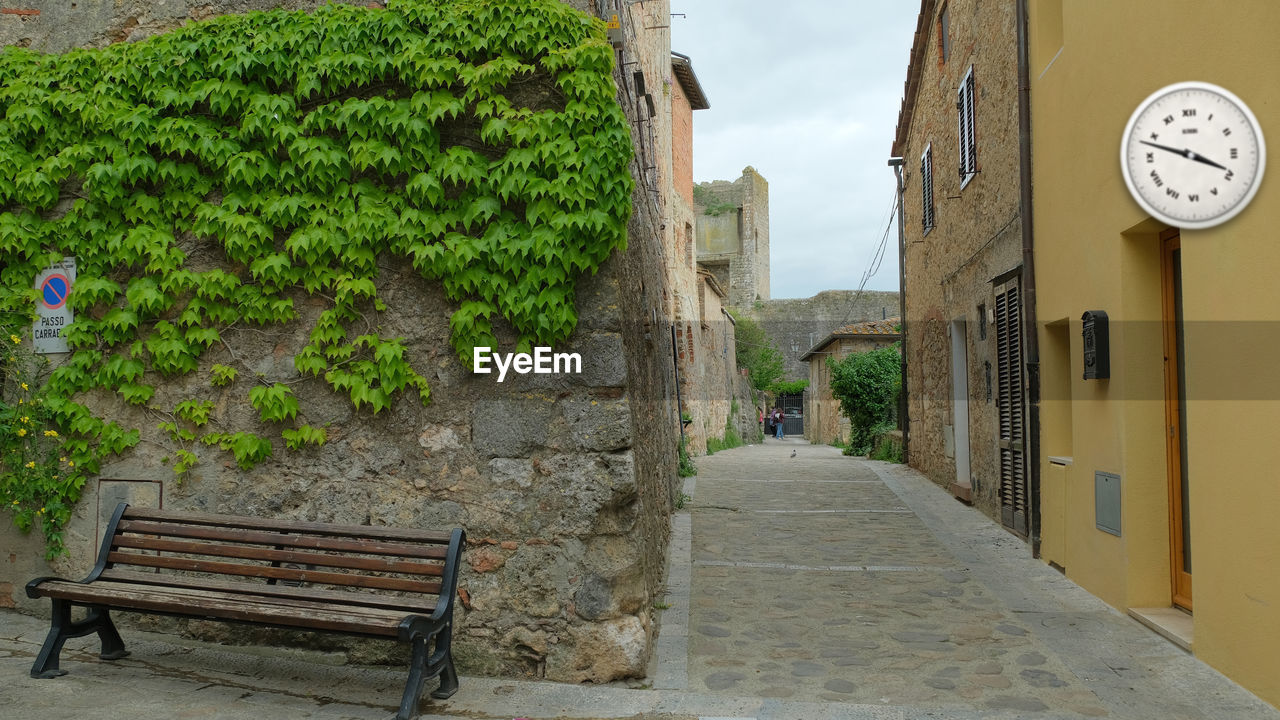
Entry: 3h48
